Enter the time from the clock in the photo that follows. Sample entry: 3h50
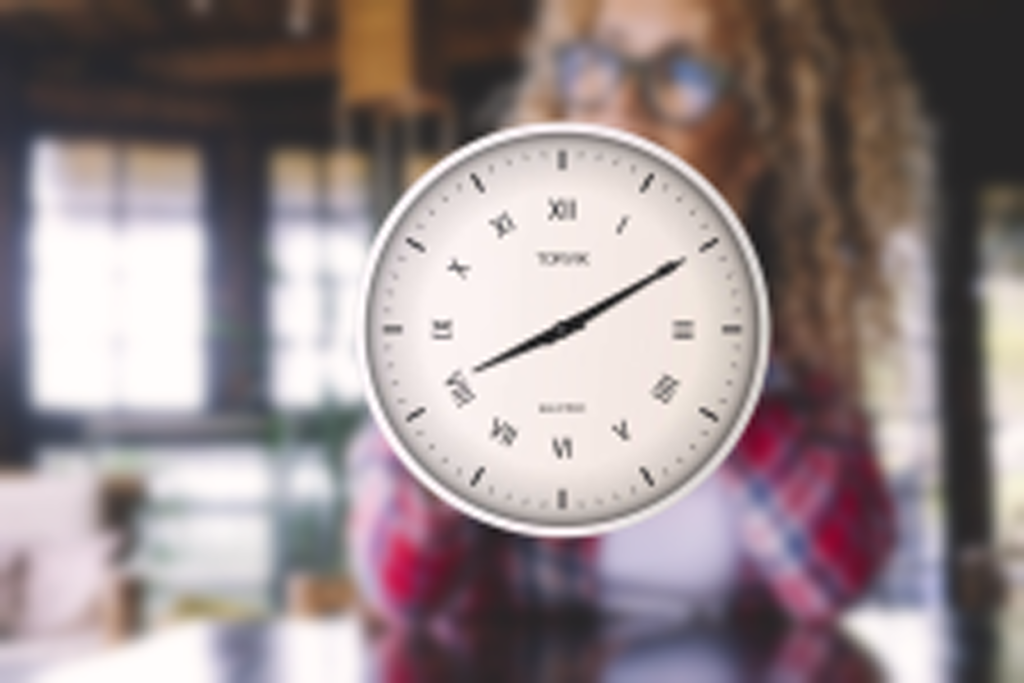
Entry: 8h10
